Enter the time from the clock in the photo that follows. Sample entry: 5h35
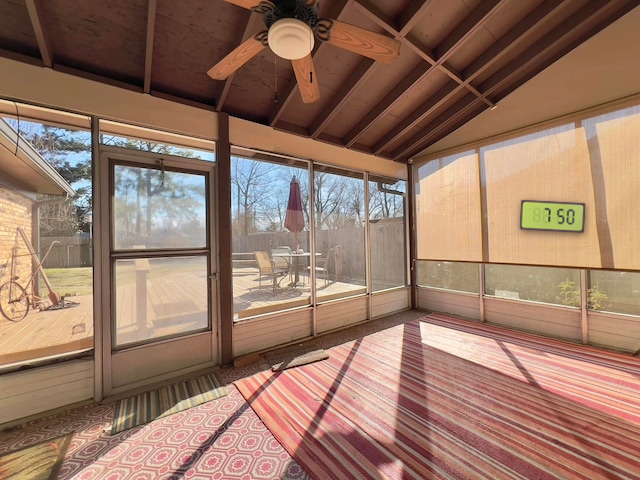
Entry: 7h50
